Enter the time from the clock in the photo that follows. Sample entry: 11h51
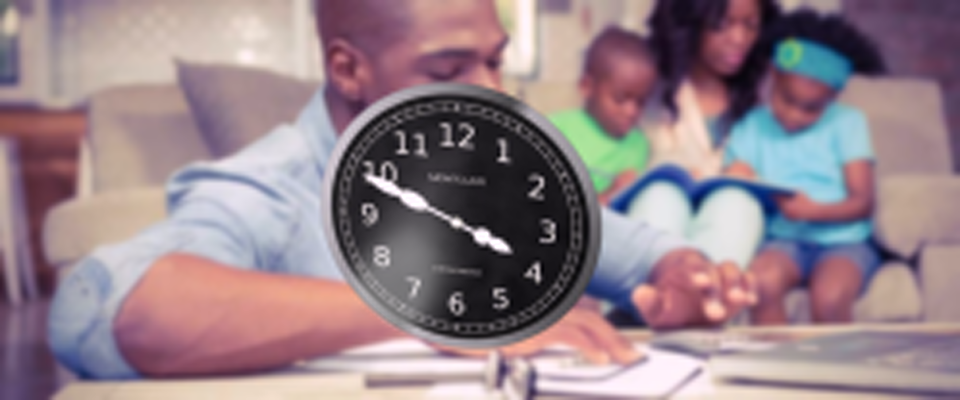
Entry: 3h49
